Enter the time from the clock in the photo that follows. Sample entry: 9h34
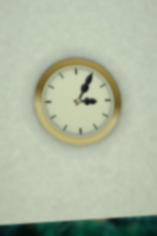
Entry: 3h05
